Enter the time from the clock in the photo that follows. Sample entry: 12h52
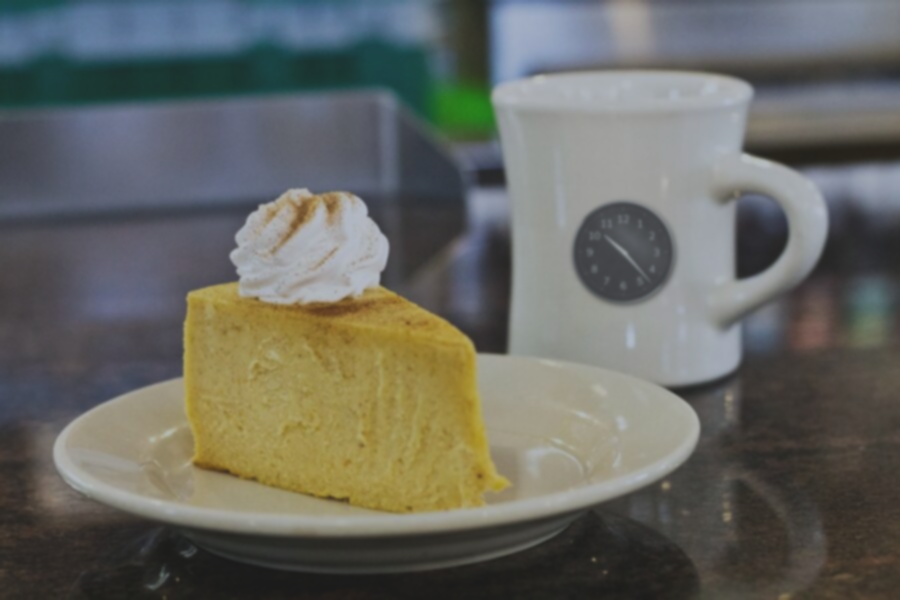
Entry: 10h23
